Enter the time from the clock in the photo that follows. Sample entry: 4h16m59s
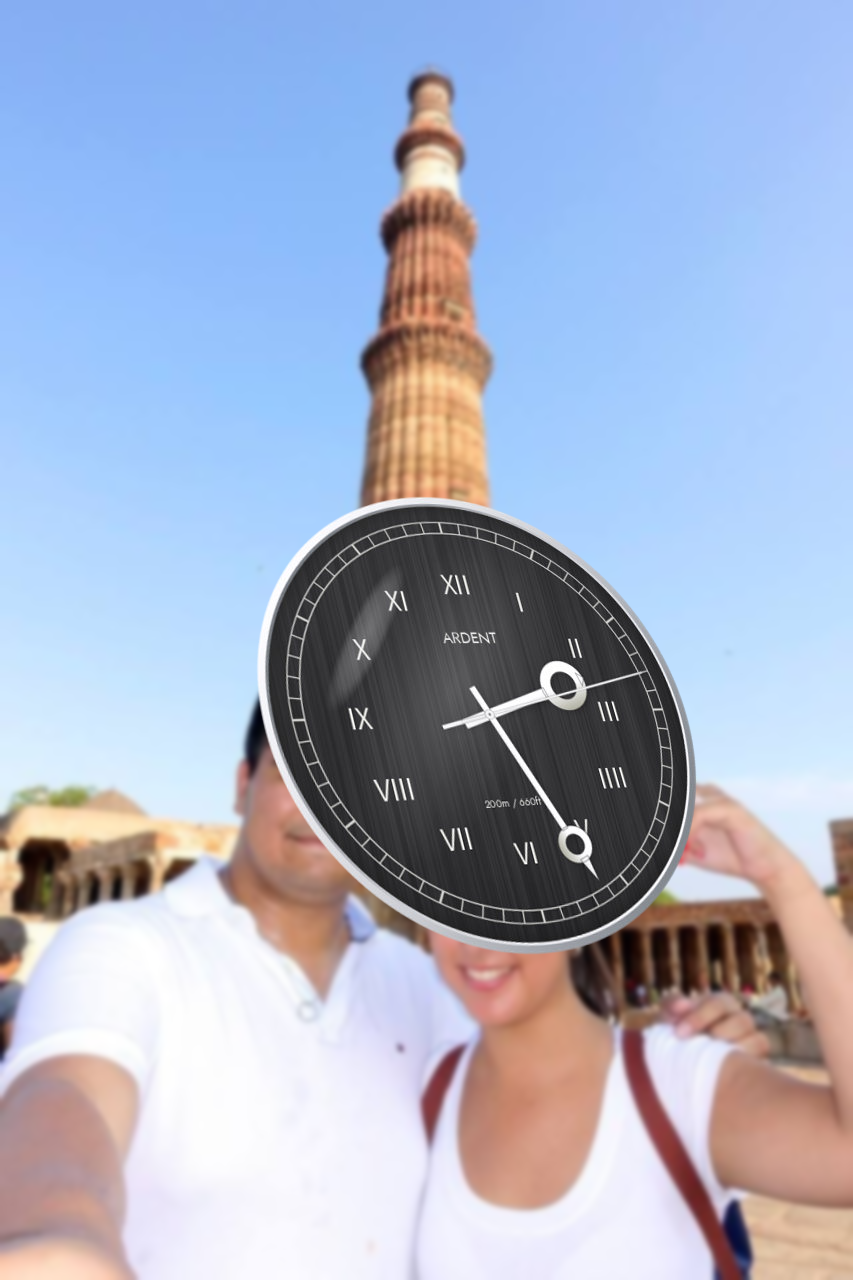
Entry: 2h26m13s
